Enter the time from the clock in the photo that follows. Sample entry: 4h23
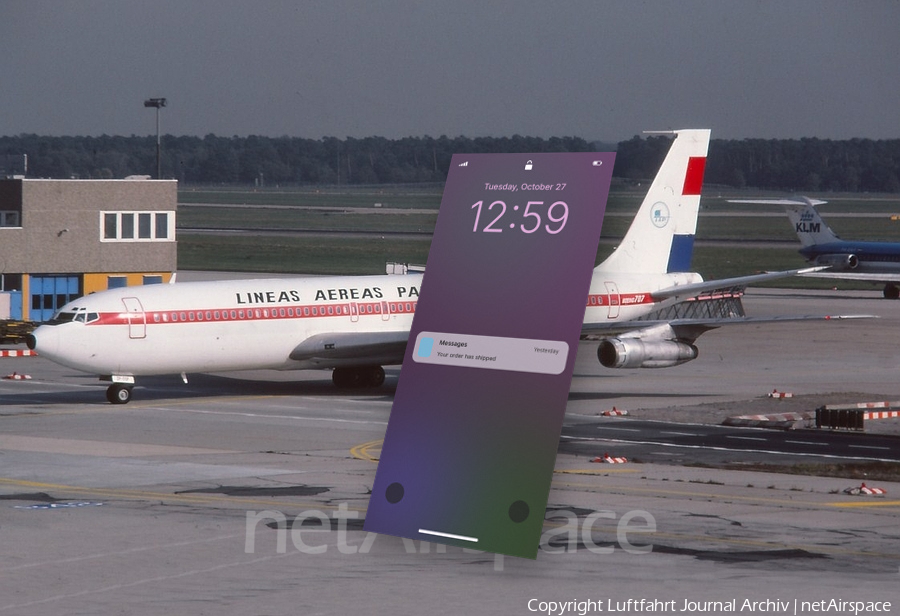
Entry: 12h59
